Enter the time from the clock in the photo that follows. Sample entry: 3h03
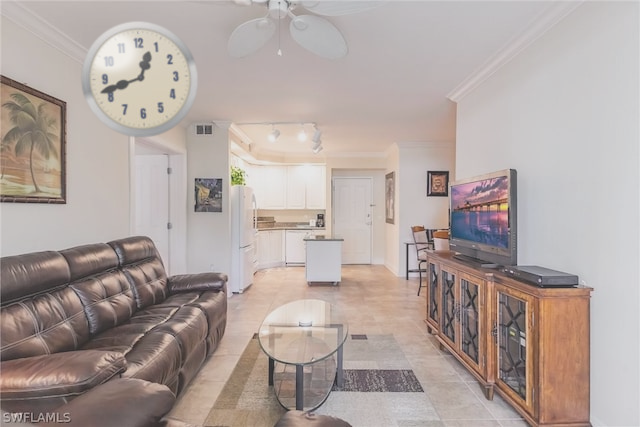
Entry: 12h42
